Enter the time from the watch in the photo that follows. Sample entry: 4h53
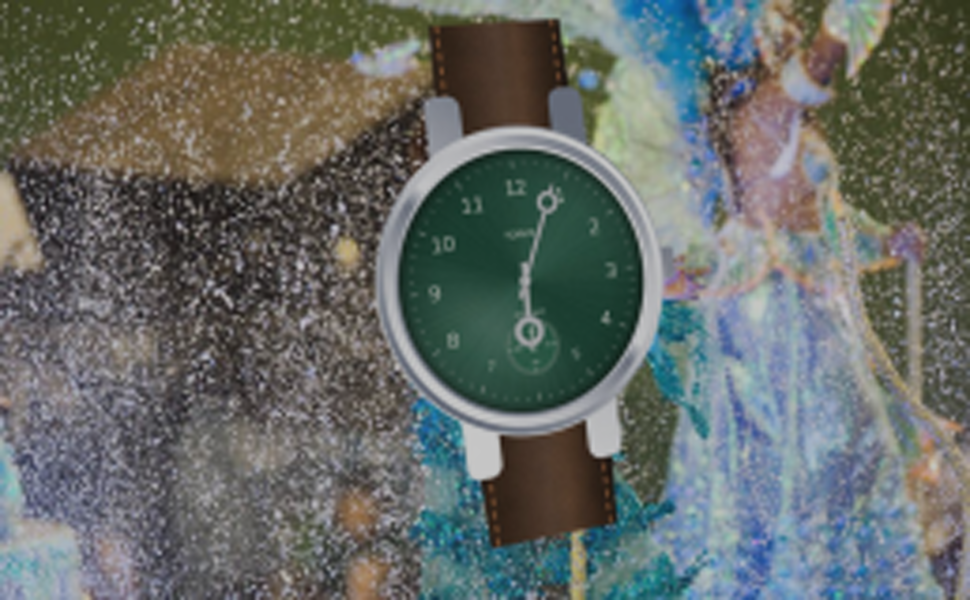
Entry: 6h04
